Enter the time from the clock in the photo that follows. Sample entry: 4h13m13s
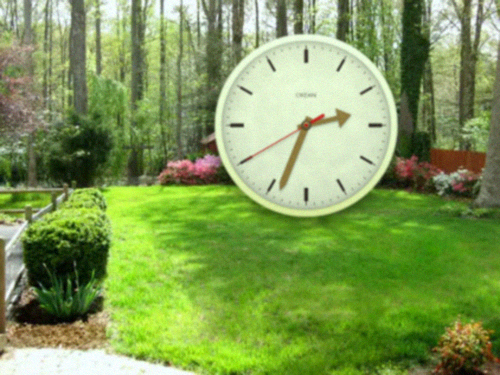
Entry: 2h33m40s
